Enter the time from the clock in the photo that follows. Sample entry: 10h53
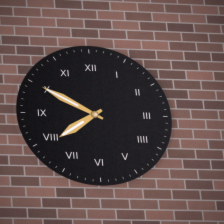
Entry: 7h50
